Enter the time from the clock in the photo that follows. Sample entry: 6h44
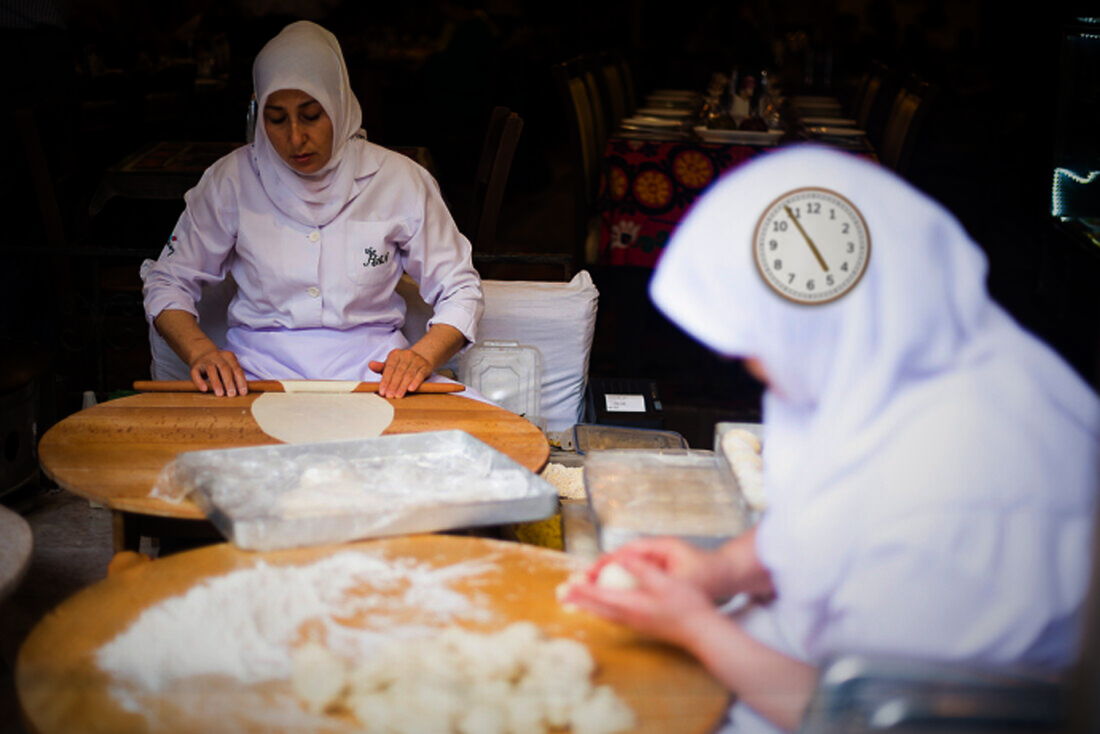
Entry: 4h54
